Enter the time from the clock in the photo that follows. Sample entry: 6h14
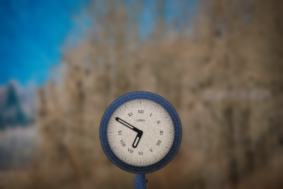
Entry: 6h50
